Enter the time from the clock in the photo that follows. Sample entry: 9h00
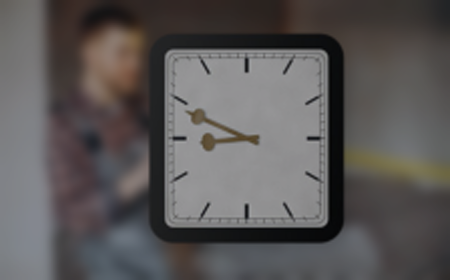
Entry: 8h49
